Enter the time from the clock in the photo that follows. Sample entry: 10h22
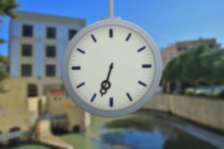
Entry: 6h33
